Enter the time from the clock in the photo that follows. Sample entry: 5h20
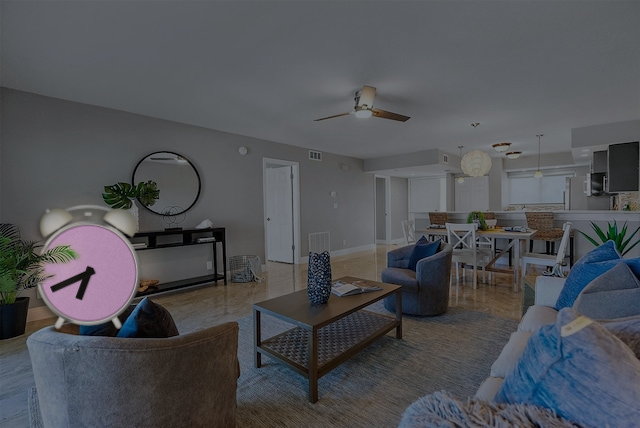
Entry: 6h41
